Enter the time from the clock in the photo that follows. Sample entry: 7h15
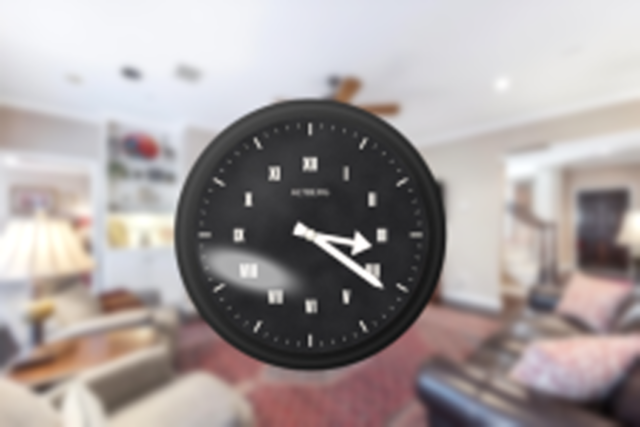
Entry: 3h21
